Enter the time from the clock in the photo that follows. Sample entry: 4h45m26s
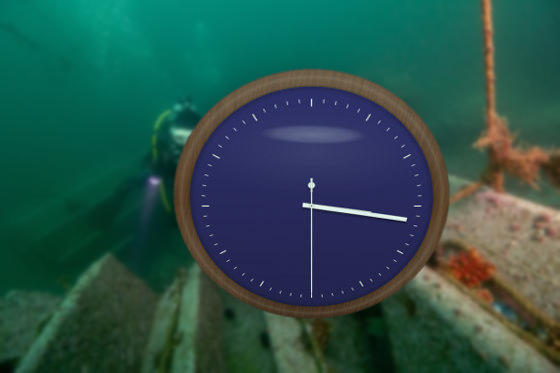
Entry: 3h16m30s
